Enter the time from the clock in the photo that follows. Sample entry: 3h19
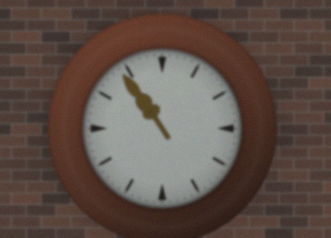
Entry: 10h54
